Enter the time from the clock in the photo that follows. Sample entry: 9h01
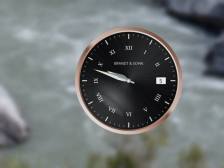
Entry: 9h48
